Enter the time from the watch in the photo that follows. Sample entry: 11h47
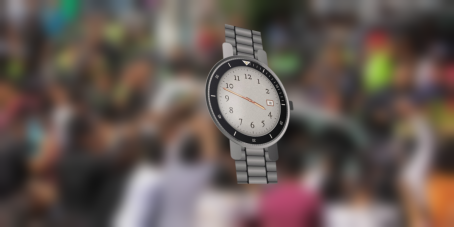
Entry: 3h48
